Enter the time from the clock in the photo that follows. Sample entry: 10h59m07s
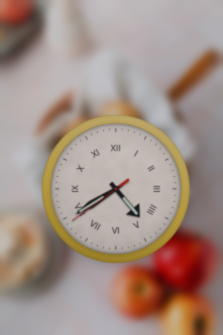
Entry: 4h39m39s
